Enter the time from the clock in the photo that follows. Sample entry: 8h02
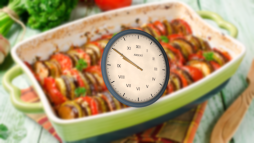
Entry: 9h50
